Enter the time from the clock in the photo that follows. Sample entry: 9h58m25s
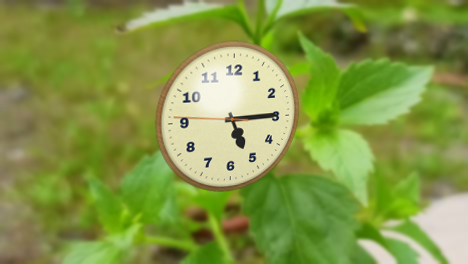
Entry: 5h14m46s
